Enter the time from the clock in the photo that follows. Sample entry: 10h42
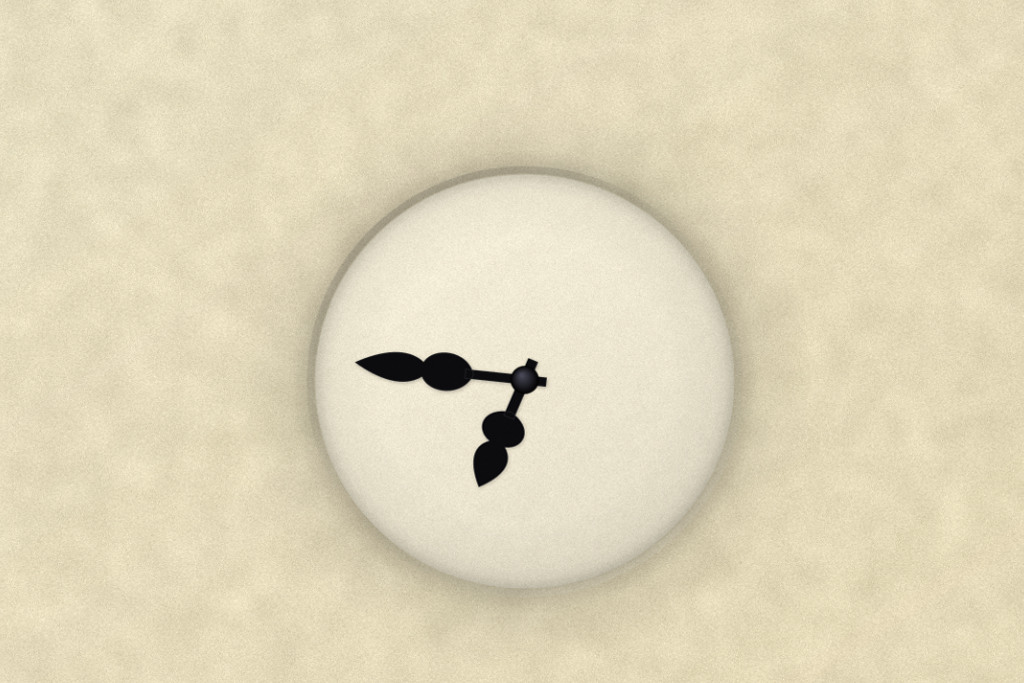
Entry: 6h46
